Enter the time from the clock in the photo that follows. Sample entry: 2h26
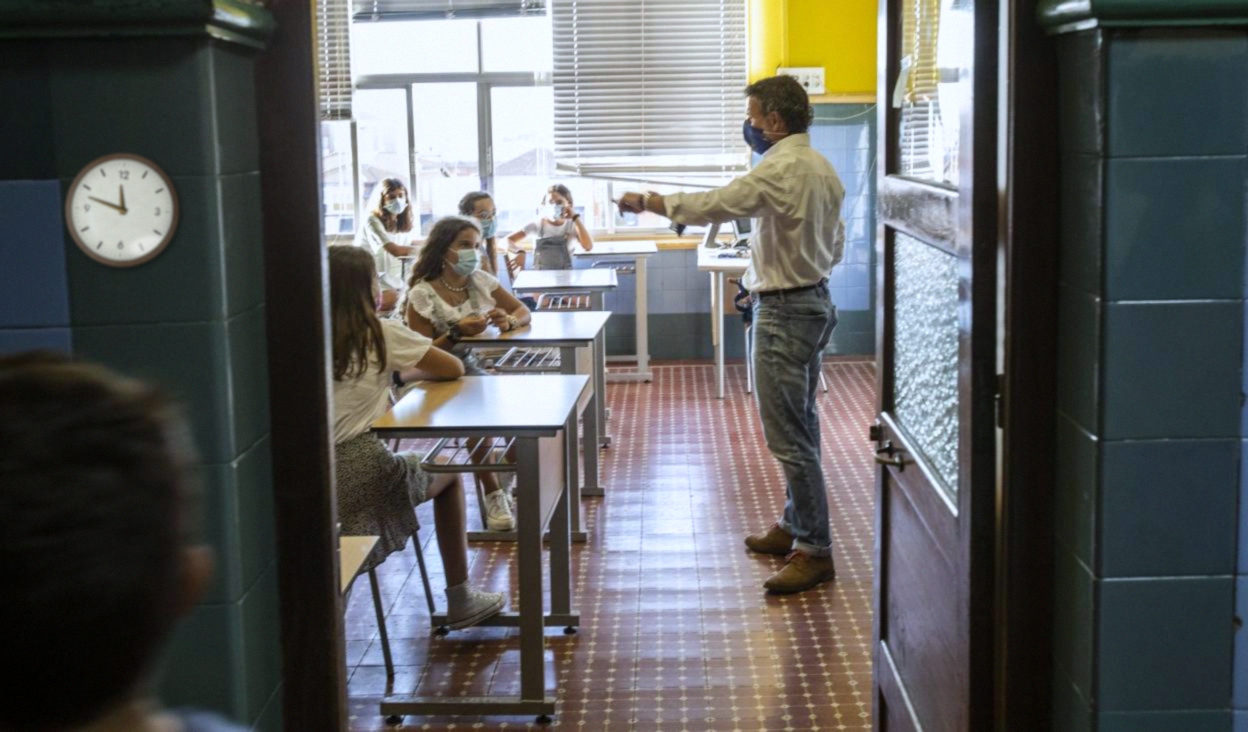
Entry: 11h48
